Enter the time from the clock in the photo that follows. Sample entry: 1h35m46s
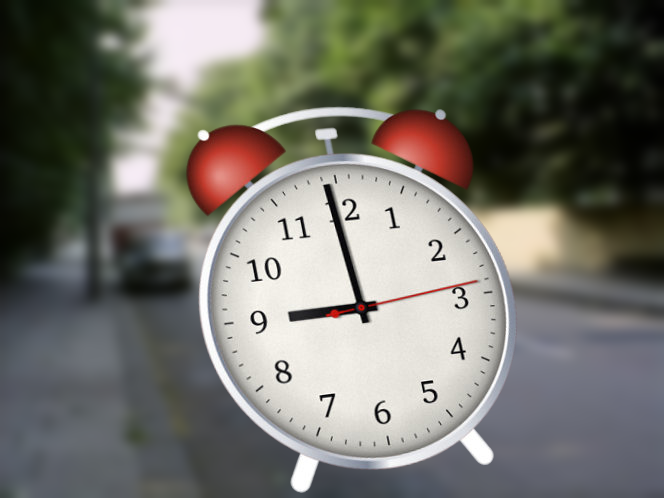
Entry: 8h59m14s
